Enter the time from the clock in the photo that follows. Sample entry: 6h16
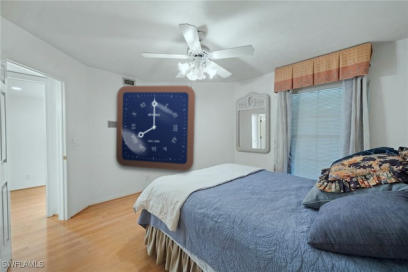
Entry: 8h00
